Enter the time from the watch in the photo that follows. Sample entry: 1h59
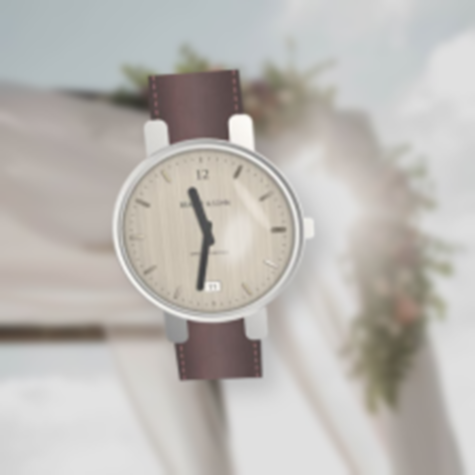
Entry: 11h32
